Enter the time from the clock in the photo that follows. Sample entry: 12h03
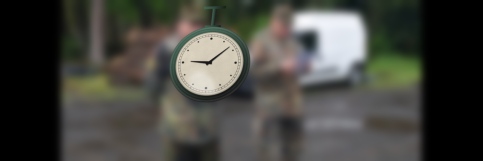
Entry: 9h08
